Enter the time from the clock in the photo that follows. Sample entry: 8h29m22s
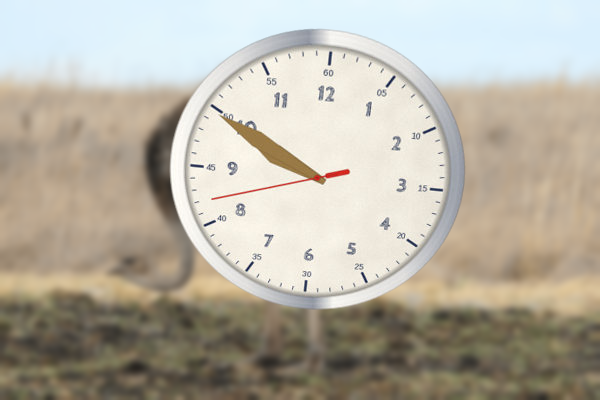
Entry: 9h49m42s
